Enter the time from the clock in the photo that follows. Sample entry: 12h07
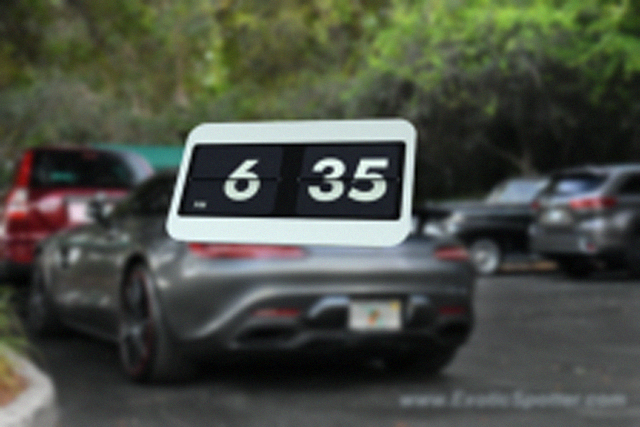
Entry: 6h35
